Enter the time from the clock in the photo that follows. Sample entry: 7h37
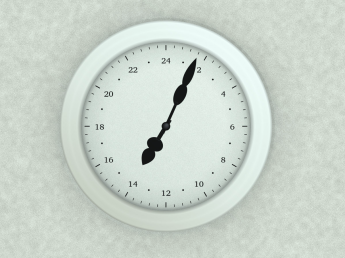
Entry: 14h04
